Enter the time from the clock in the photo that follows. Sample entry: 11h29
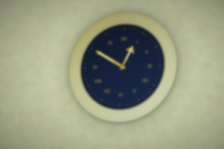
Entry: 12h50
